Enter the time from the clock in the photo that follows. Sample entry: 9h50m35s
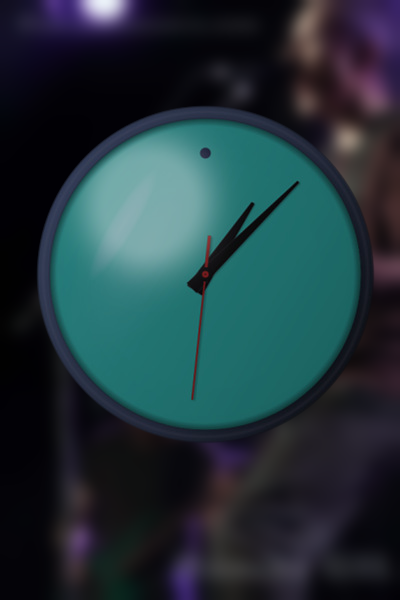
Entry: 1h07m31s
